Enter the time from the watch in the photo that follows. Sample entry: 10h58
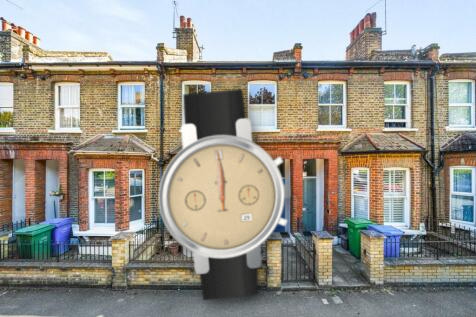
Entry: 12h00
